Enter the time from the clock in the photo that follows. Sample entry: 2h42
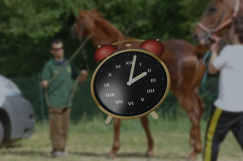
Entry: 2h02
